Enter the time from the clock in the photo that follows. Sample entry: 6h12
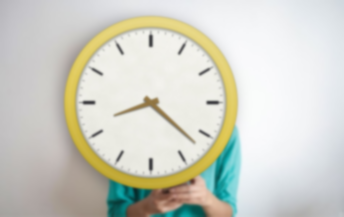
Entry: 8h22
